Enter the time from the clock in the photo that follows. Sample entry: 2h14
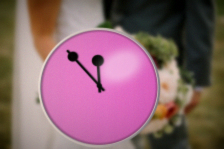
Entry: 11h53
